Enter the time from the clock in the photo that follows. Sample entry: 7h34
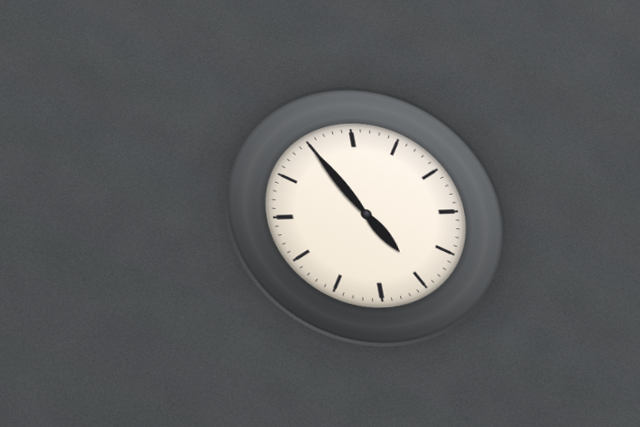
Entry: 4h55
